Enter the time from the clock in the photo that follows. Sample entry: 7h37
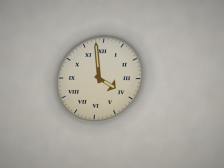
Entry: 3h58
